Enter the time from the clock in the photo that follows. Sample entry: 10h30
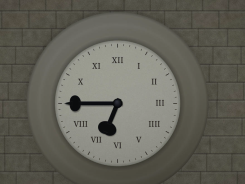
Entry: 6h45
